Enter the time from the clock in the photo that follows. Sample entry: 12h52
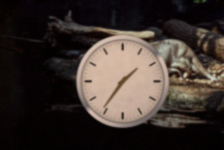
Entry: 1h36
